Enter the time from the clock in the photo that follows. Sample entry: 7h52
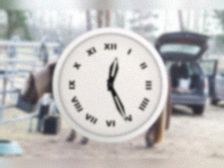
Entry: 12h26
